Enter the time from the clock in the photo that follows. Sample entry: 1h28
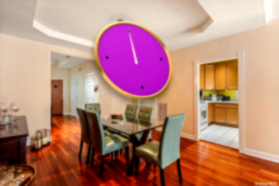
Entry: 12h00
